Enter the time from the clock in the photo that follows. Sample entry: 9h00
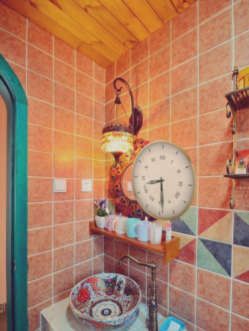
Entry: 8h29
